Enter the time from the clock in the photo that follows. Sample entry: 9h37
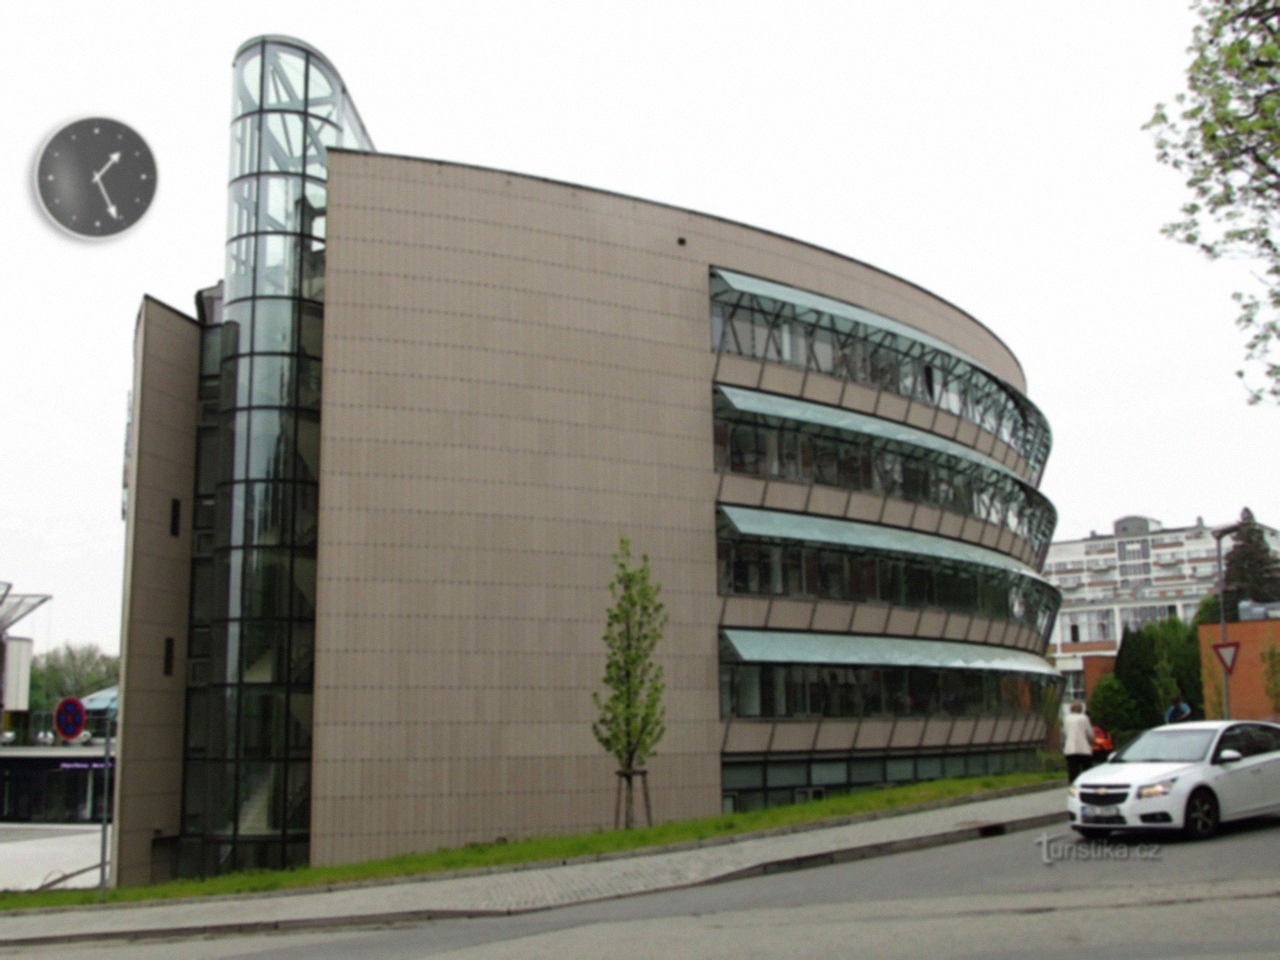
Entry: 1h26
